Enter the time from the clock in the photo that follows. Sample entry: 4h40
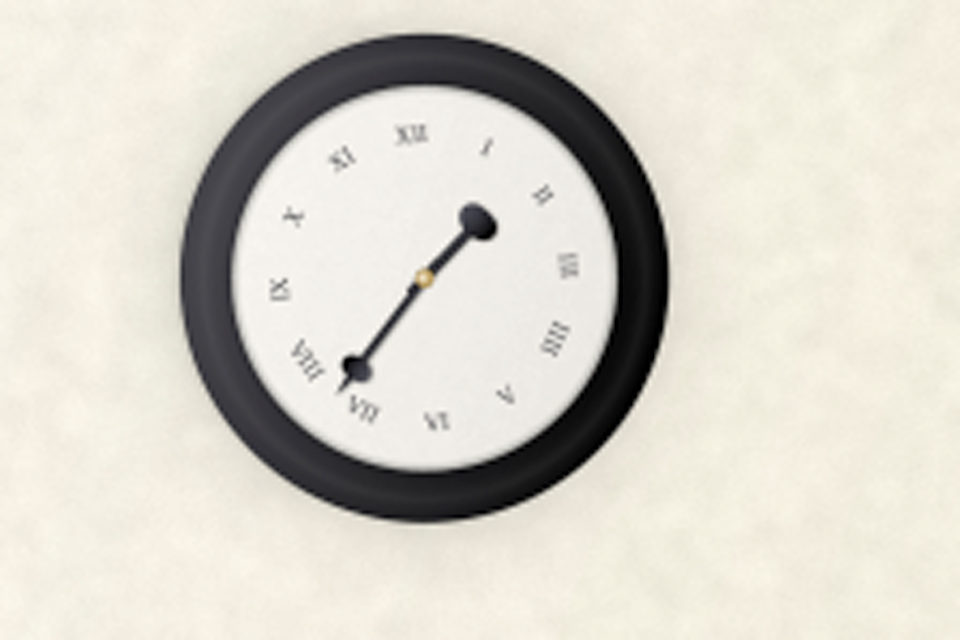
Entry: 1h37
